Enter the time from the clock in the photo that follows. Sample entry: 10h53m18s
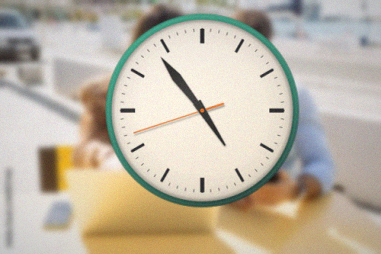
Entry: 4h53m42s
